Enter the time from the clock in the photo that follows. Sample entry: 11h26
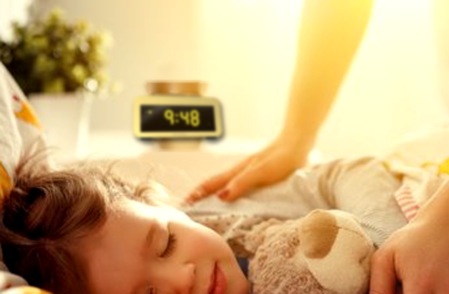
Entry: 9h48
